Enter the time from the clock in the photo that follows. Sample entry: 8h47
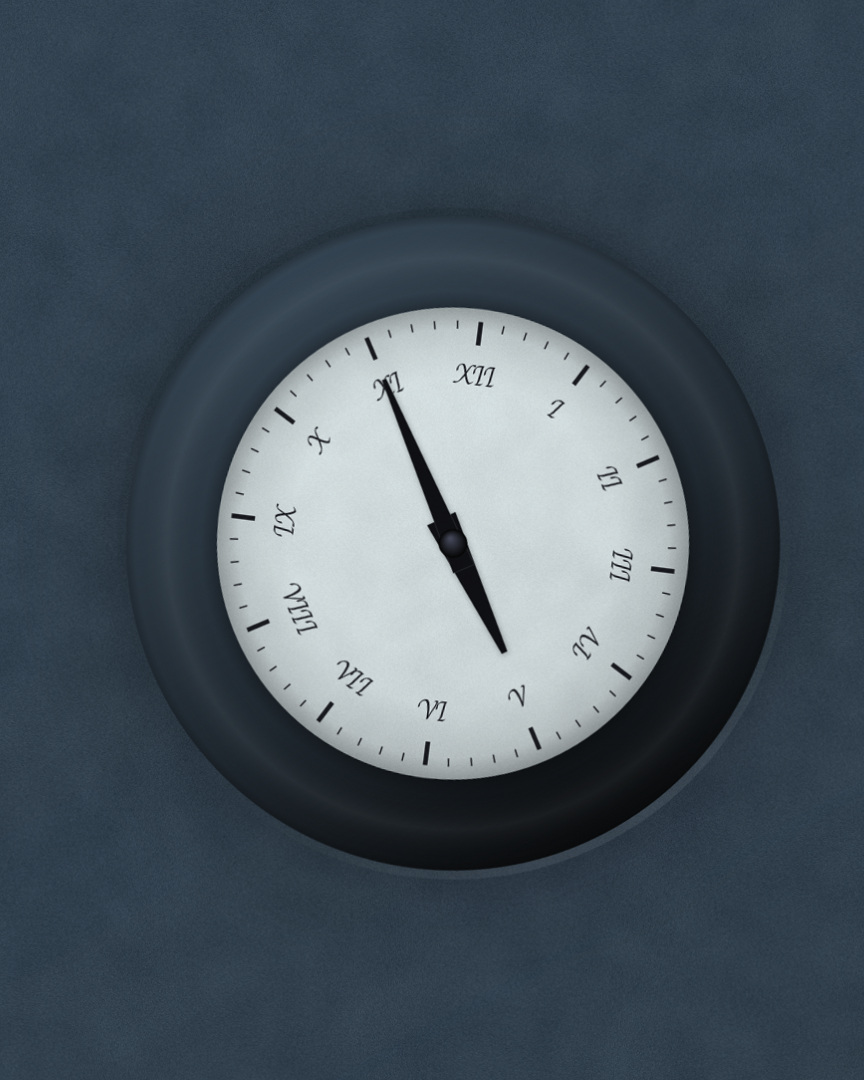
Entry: 4h55
